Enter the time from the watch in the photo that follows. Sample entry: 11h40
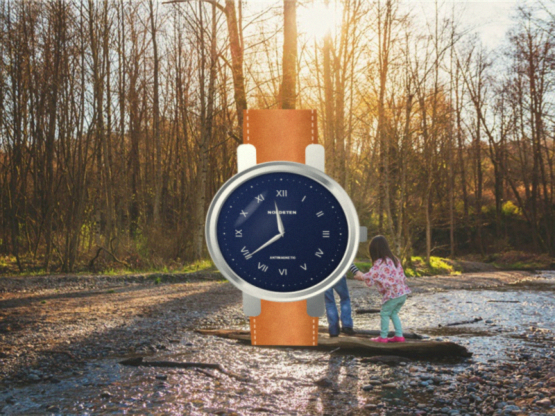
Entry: 11h39
